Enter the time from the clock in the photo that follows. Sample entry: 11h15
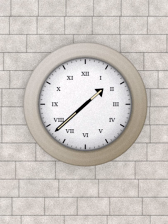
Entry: 1h38
